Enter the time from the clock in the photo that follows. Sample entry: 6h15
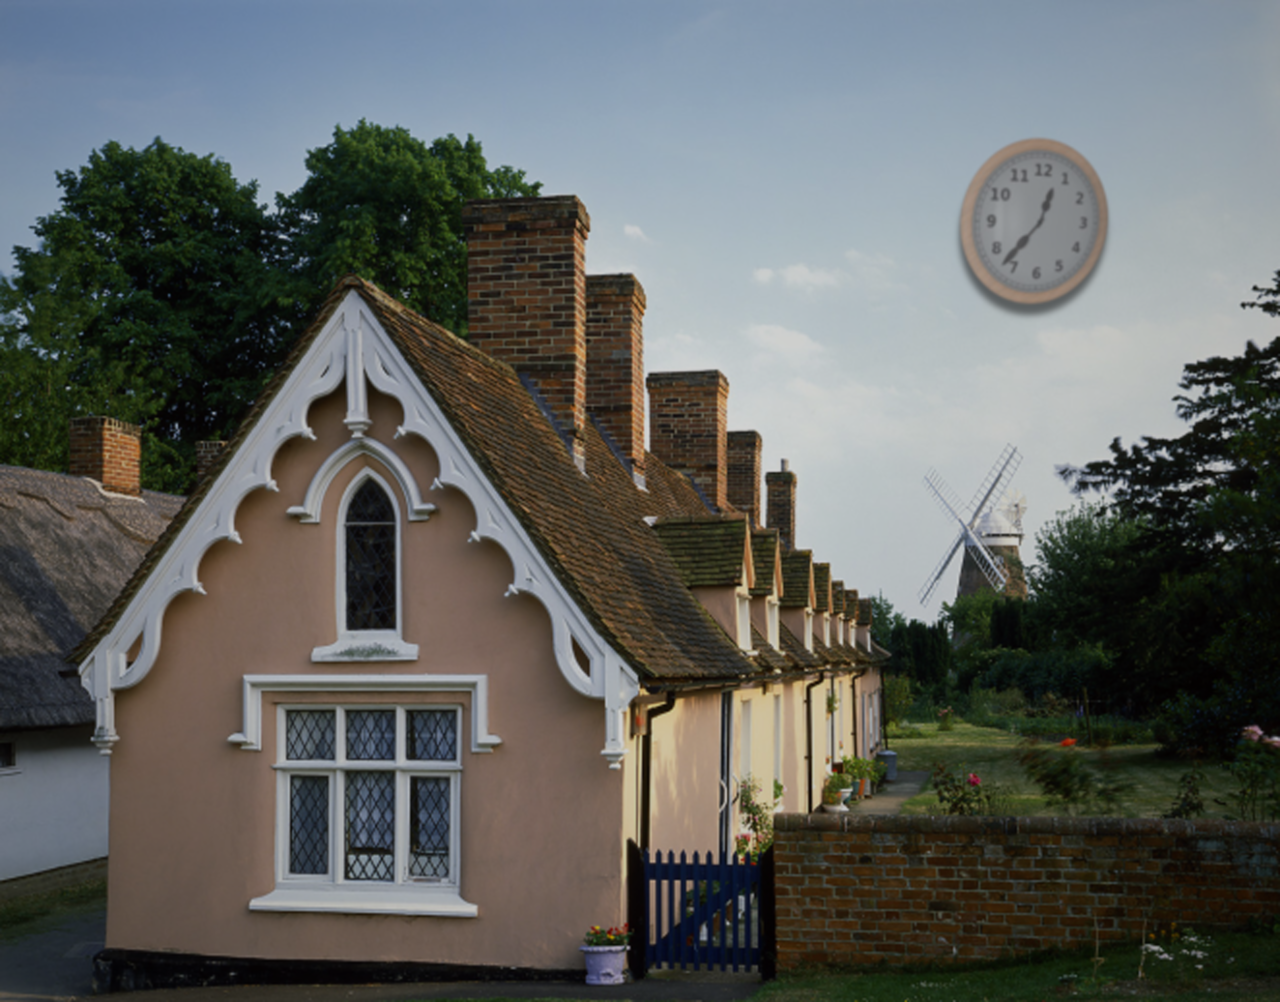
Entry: 12h37
